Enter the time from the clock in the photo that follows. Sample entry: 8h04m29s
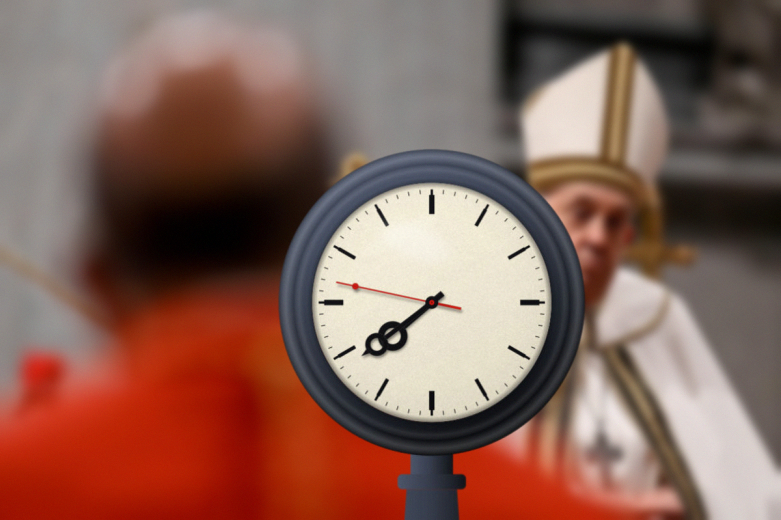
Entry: 7h38m47s
